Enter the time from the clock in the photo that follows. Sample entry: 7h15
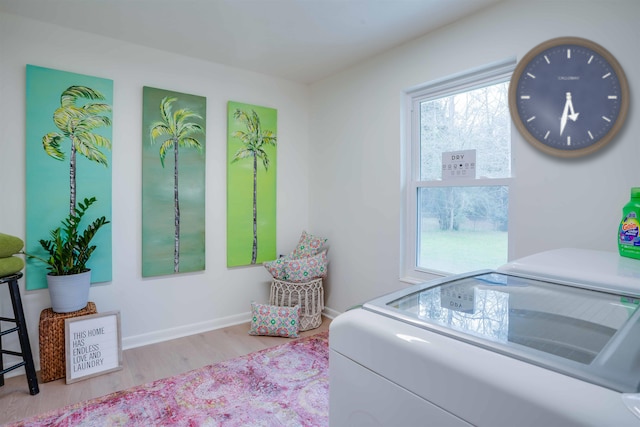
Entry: 5h32
